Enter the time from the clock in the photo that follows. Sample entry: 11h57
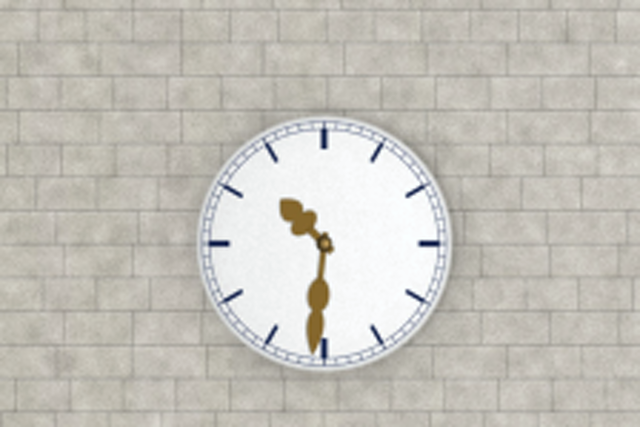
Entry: 10h31
